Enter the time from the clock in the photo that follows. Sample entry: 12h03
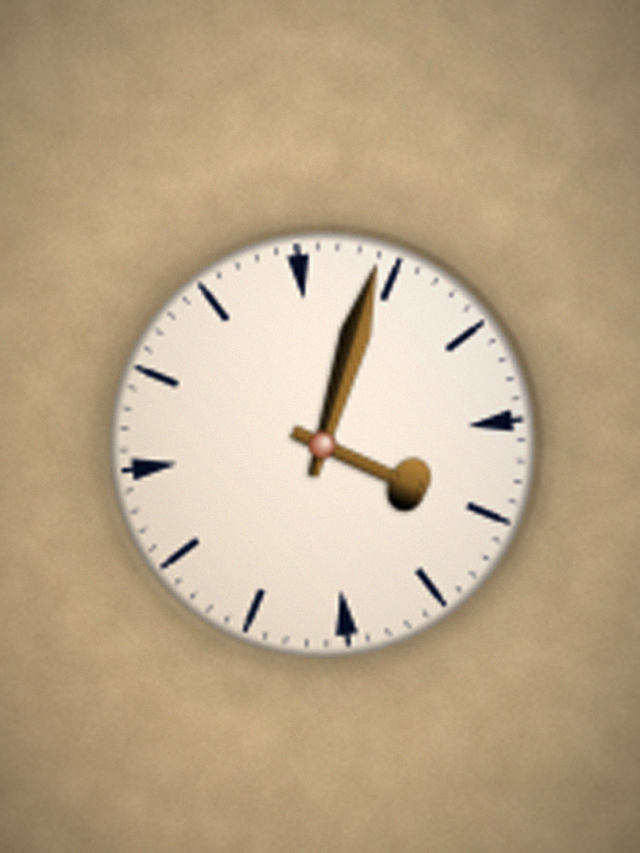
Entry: 4h04
